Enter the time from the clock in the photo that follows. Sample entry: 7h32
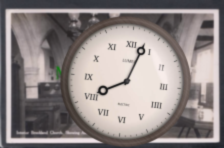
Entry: 8h03
